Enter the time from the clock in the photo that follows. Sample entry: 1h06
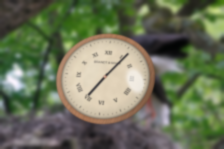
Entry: 7h06
